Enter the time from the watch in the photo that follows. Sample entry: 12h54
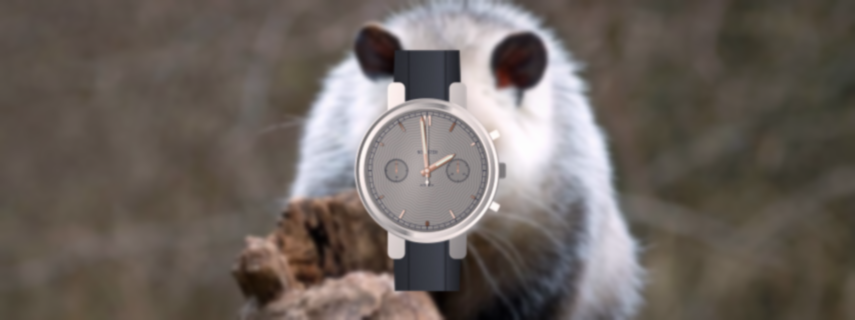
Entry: 1h59
